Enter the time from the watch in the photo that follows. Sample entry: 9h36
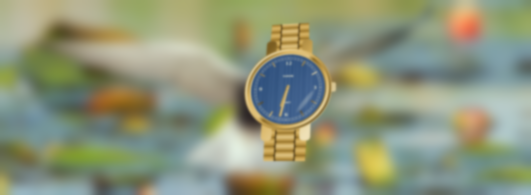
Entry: 6h32
